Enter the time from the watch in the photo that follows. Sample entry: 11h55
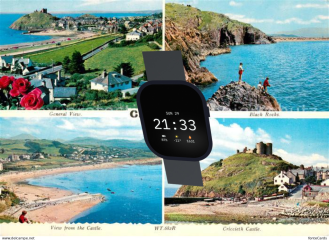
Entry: 21h33
